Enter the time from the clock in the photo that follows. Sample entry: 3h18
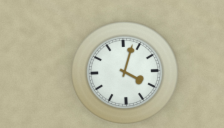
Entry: 4h03
